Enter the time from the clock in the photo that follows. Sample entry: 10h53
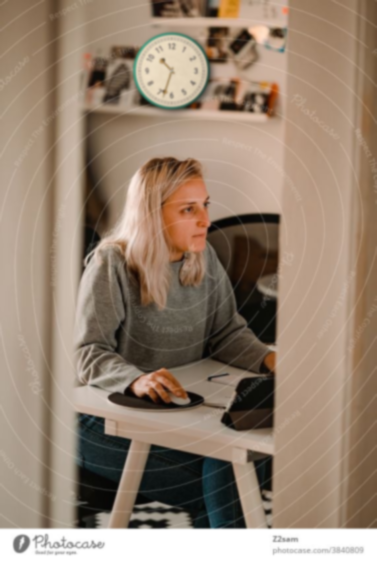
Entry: 10h33
